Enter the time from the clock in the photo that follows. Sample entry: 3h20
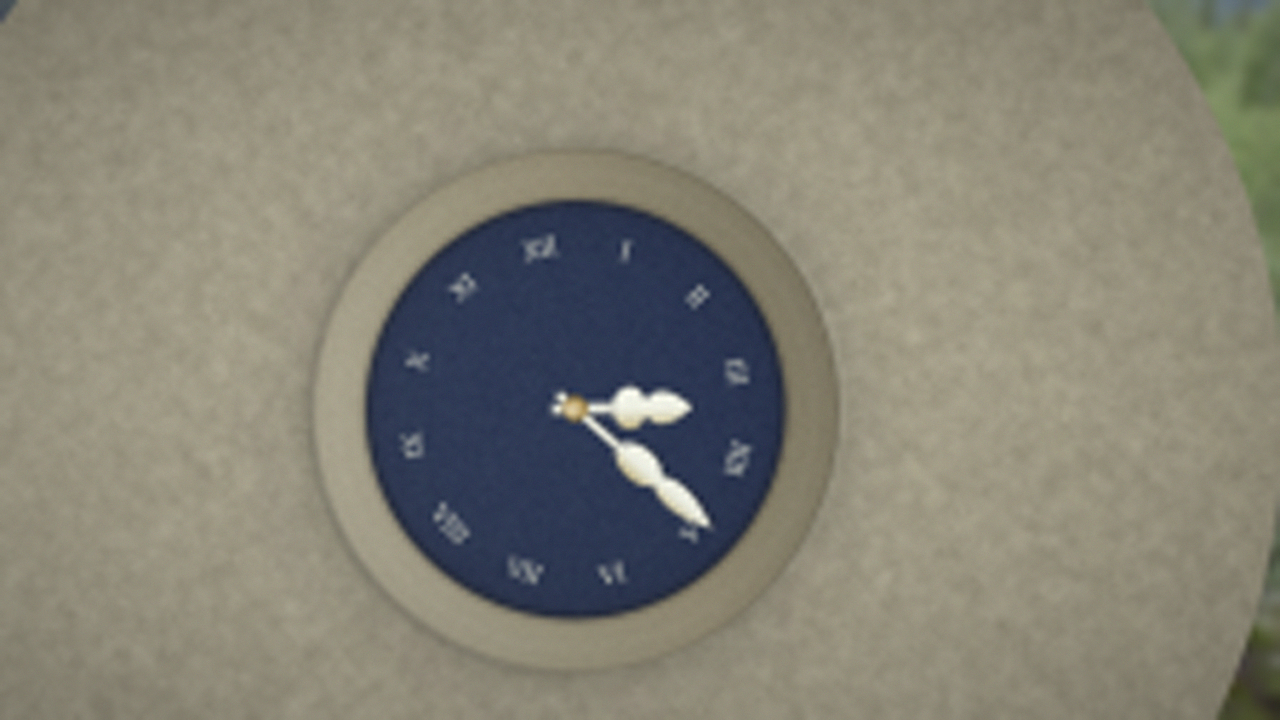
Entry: 3h24
